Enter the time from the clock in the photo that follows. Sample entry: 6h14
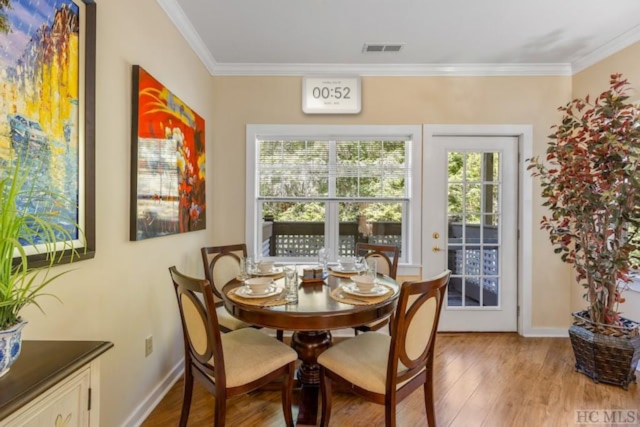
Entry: 0h52
